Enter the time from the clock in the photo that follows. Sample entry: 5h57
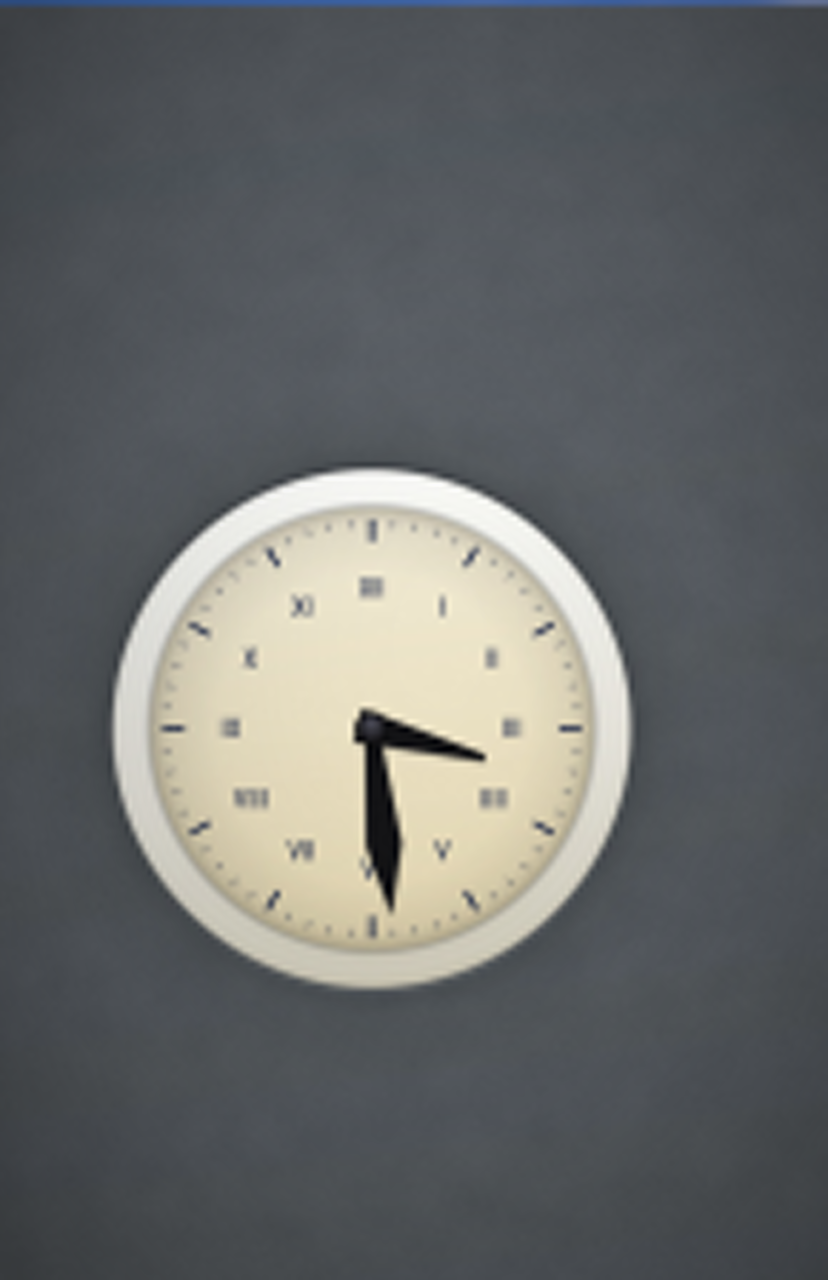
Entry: 3h29
